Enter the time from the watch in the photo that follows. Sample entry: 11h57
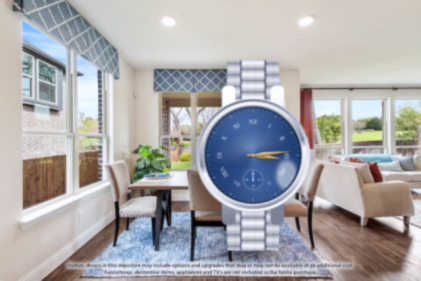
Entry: 3h14
